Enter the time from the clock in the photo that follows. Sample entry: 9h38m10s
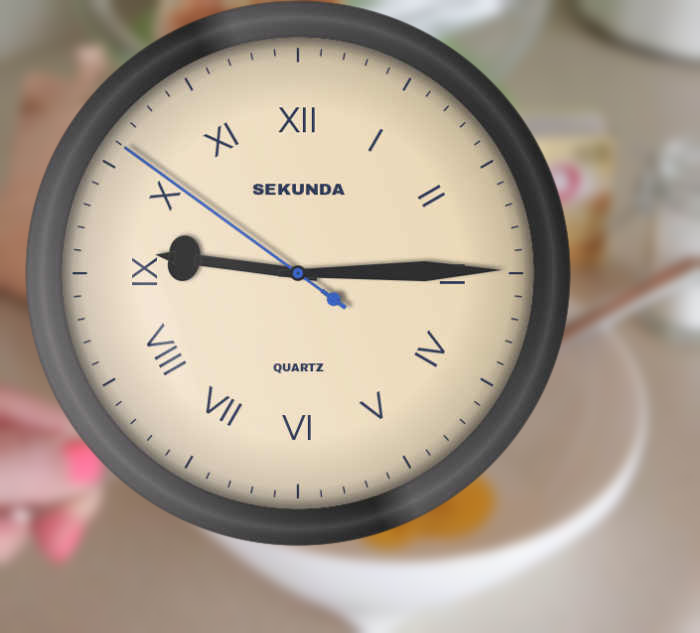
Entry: 9h14m51s
